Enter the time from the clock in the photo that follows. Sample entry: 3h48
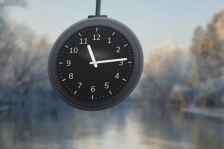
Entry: 11h14
